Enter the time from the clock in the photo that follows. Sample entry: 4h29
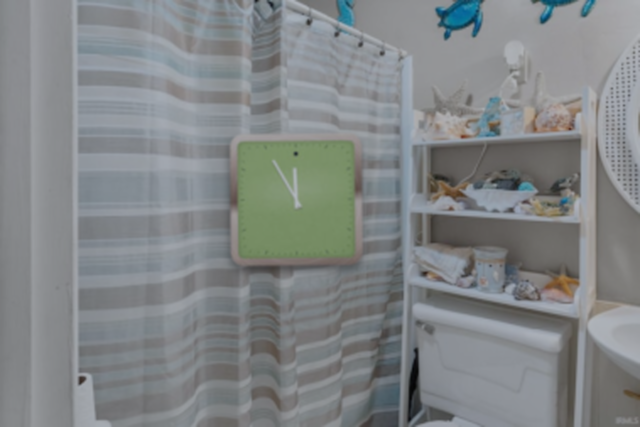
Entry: 11h55
